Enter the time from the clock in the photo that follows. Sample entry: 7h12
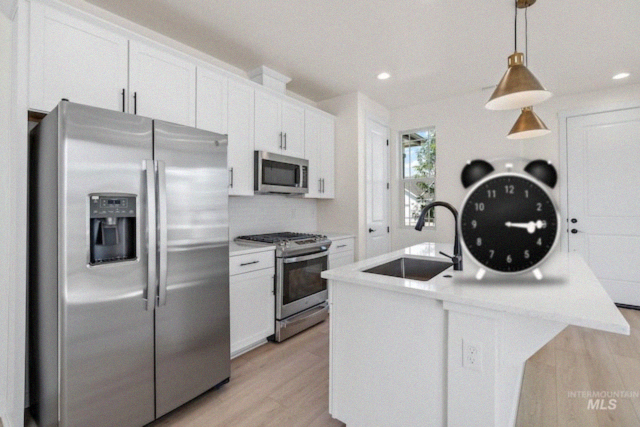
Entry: 3h15
